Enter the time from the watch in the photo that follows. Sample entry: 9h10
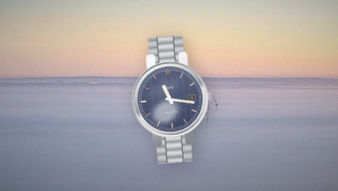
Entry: 11h17
